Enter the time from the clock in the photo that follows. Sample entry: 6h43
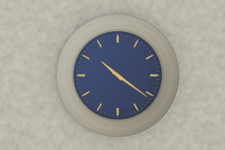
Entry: 10h21
